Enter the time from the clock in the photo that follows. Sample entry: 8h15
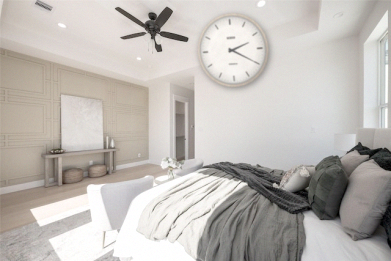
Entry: 2h20
